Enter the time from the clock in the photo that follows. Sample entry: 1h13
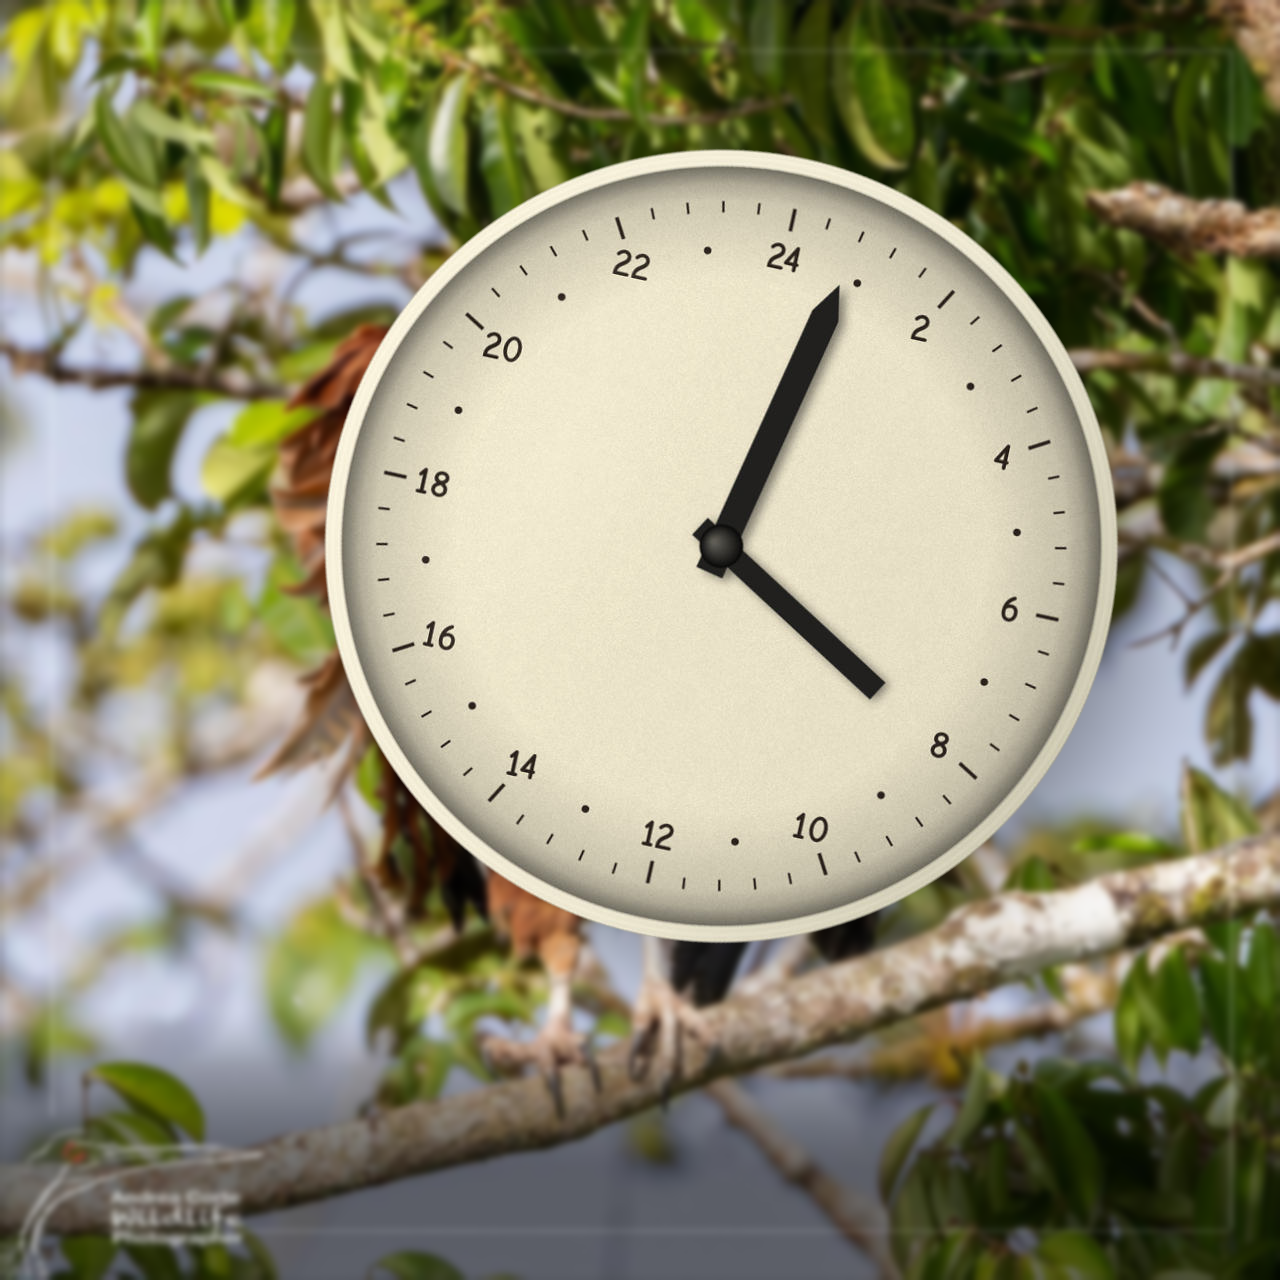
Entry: 8h02
